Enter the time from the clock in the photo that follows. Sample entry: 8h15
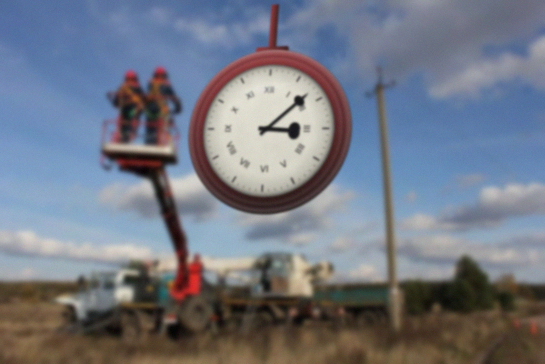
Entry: 3h08
